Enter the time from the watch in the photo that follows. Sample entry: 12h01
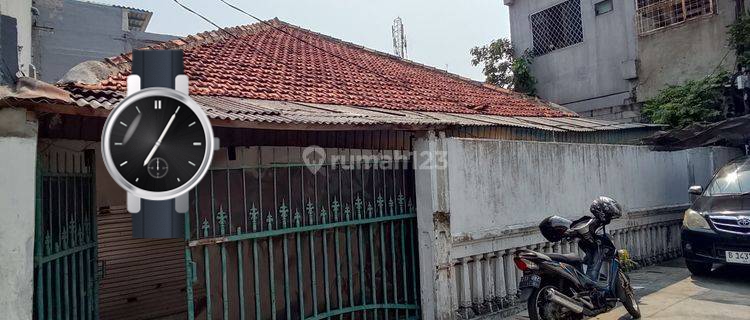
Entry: 7h05
